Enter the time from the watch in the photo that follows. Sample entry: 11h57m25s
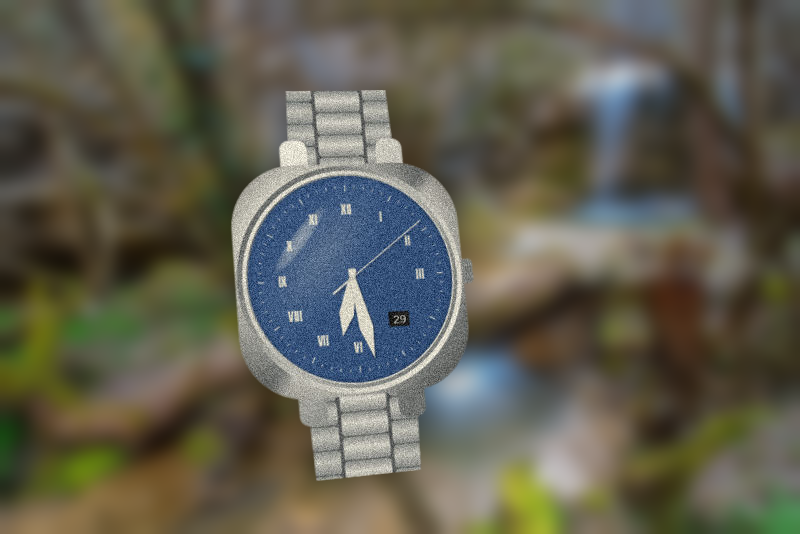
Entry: 6h28m09s
